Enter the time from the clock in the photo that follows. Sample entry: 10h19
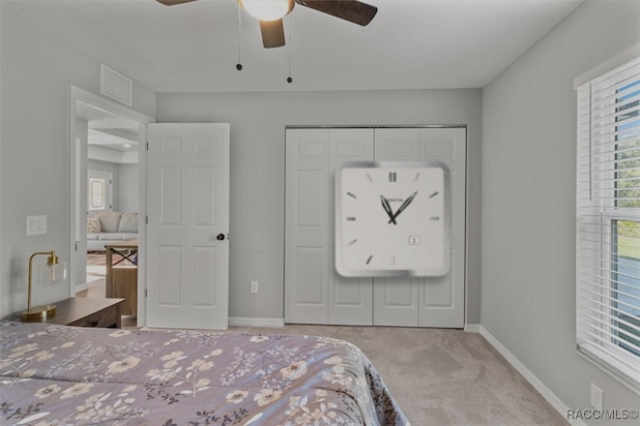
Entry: 11h07
